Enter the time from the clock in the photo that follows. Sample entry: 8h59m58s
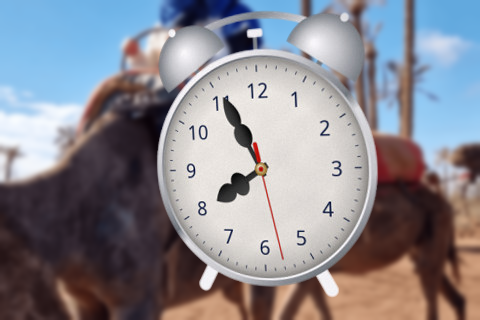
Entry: 7h55m28s
